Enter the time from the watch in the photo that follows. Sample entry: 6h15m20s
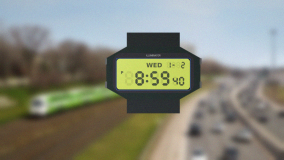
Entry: 8h59m40s
